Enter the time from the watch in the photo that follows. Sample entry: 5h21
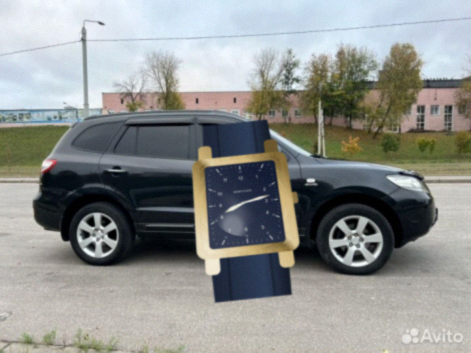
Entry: 8h13
